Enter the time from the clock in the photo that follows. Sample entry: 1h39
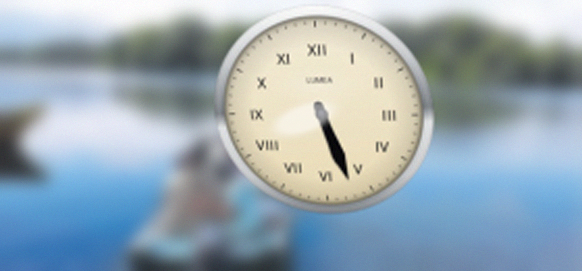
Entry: 5h27
